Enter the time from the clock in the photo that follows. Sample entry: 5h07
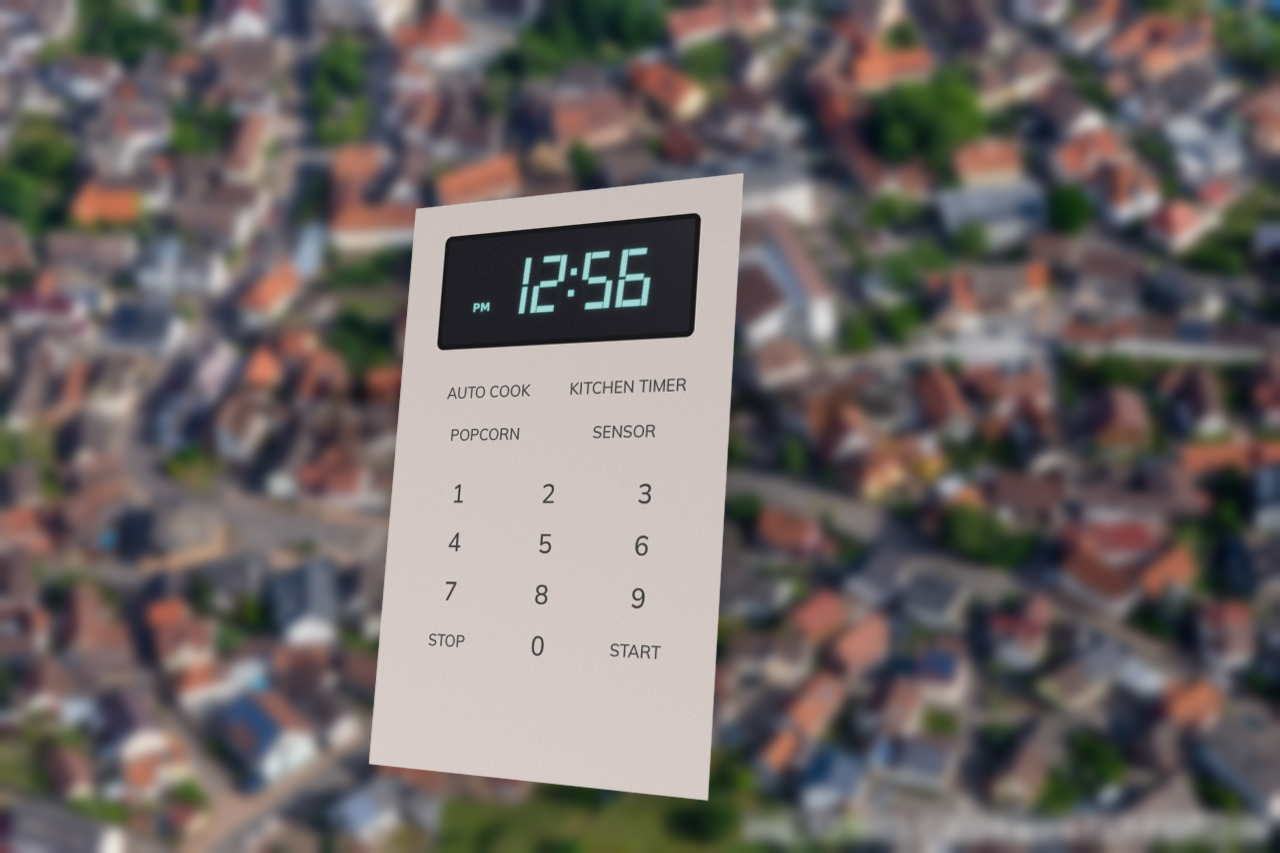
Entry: 12h56
